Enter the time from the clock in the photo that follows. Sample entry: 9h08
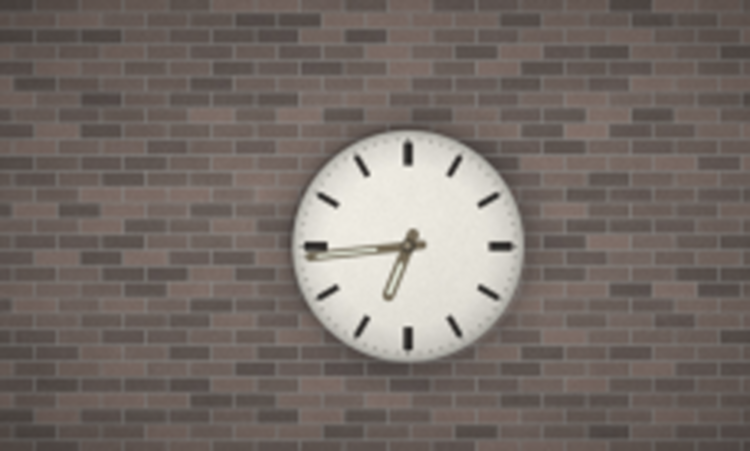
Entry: 6h44
